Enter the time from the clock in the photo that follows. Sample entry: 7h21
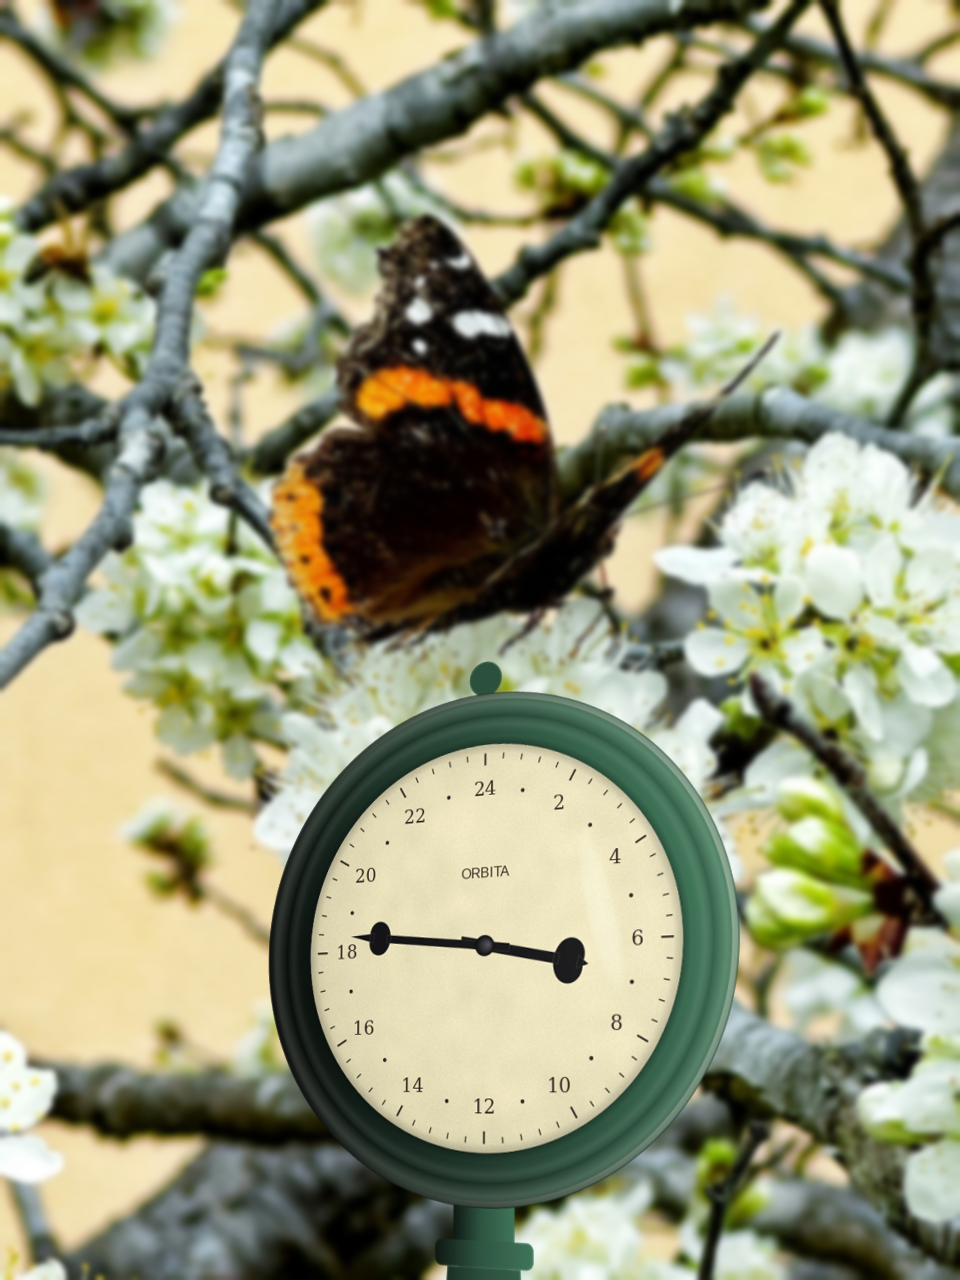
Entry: 6h46
